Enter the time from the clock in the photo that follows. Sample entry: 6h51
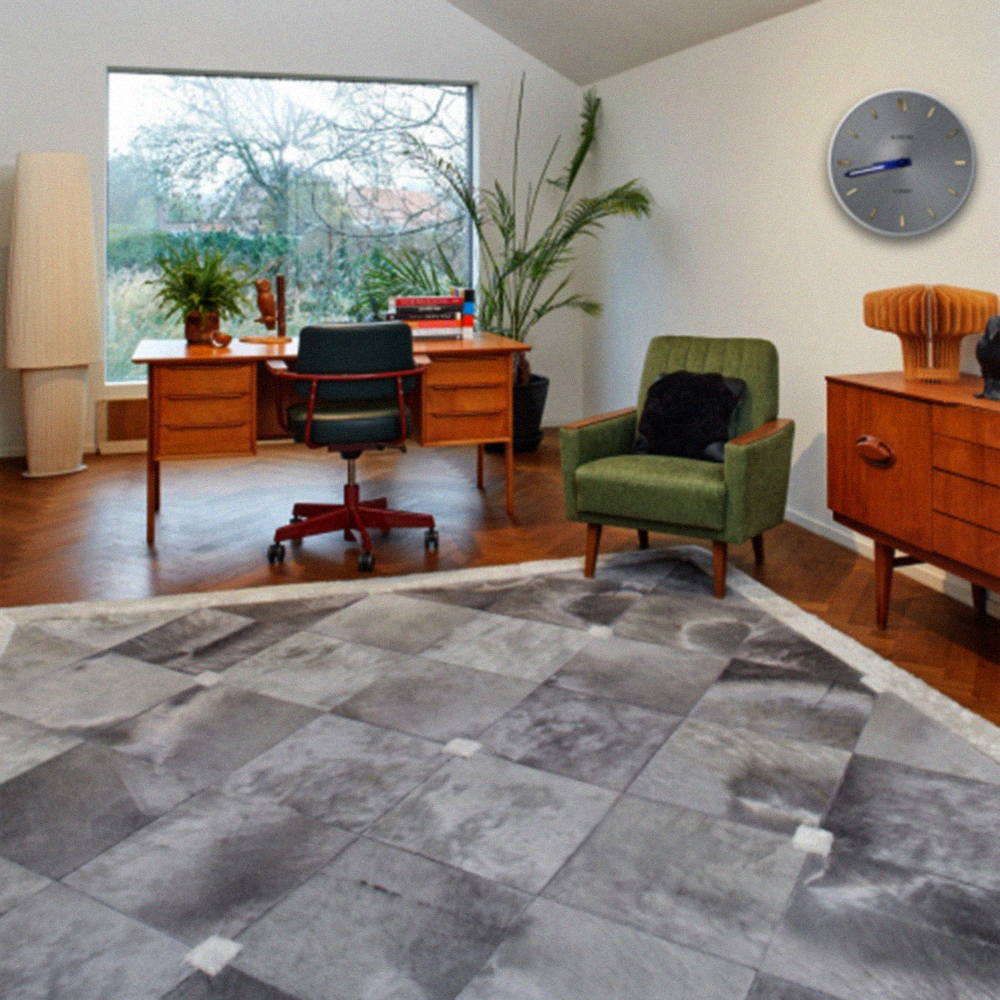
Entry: 8h43
